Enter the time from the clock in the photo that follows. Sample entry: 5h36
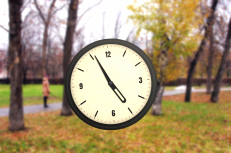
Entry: 4h56
